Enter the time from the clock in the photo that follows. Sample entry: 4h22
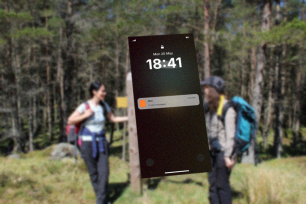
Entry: 18h41
